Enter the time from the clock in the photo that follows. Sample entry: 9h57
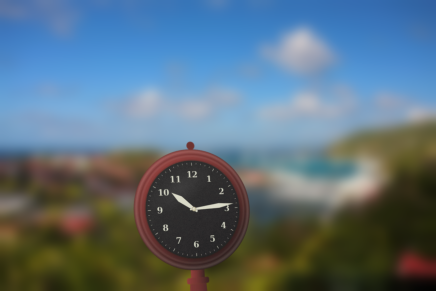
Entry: 10h14
